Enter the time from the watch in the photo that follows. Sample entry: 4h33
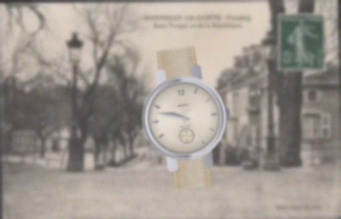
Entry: 9h48
